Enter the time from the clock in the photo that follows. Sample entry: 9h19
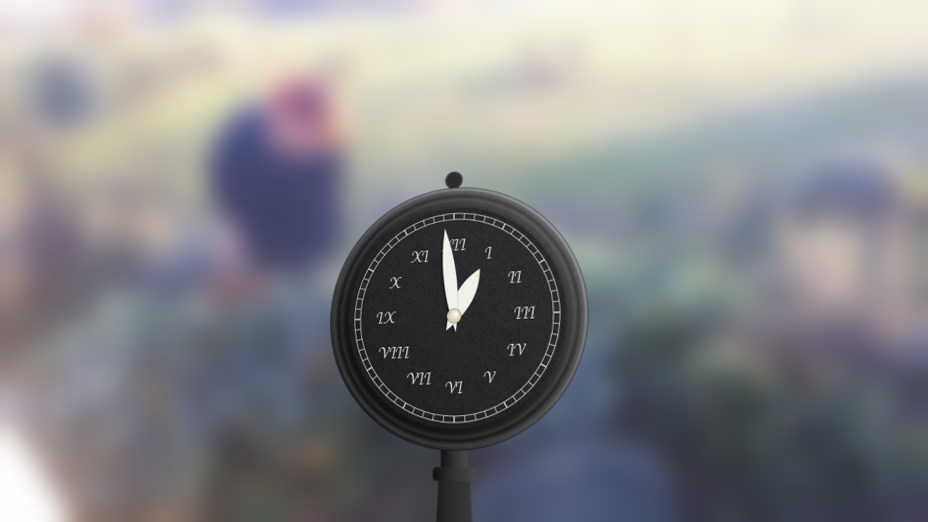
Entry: 12h59
